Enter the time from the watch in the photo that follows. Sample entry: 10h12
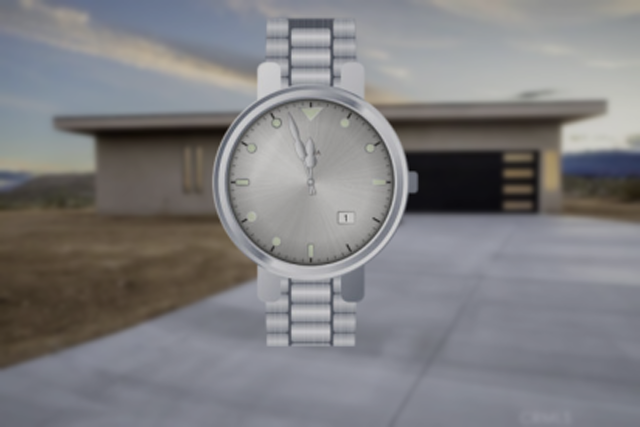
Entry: 11h57
